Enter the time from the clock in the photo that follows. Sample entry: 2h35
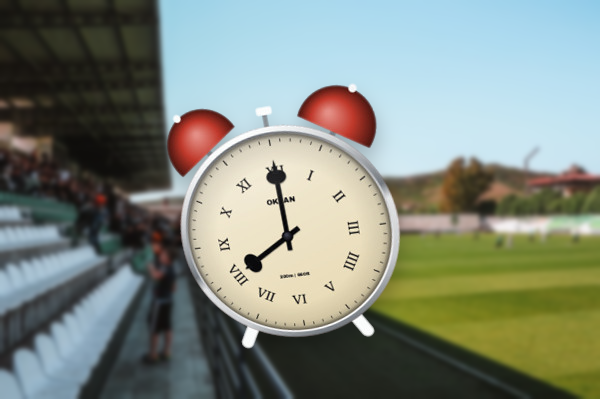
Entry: 8h00
